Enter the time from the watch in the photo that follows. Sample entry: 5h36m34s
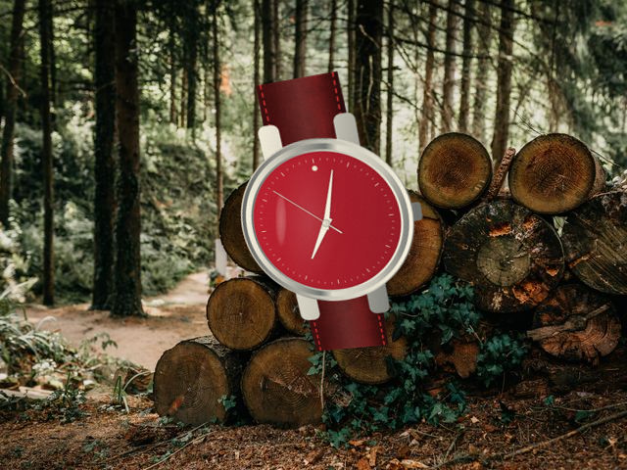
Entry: 7h02m52s
